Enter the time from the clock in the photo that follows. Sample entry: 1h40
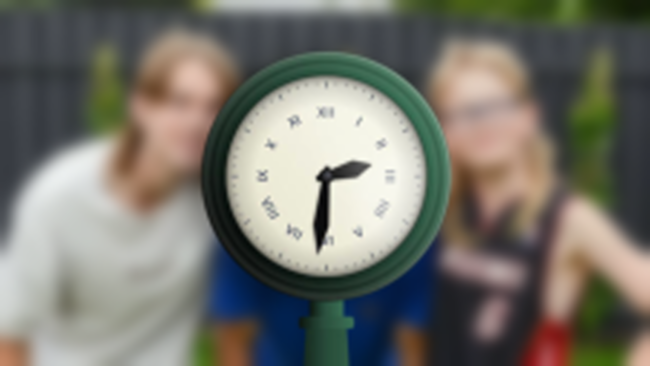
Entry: 2h31
